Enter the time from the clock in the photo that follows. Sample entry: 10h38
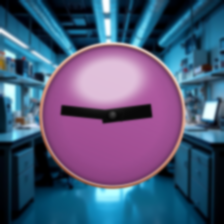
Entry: 2h46
